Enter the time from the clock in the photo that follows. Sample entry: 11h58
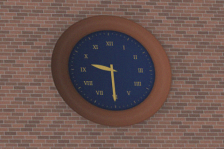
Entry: 9h30
